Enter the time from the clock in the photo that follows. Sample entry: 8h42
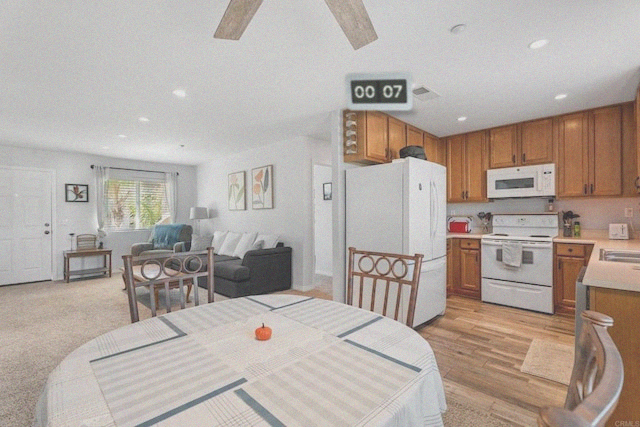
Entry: 0h07
